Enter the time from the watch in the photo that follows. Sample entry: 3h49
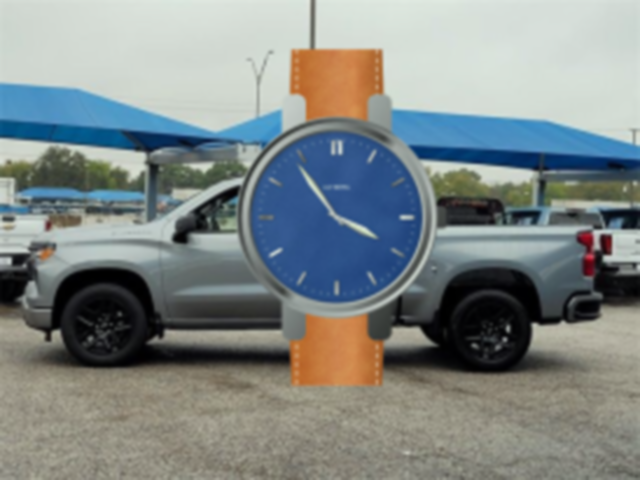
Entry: 3h54
